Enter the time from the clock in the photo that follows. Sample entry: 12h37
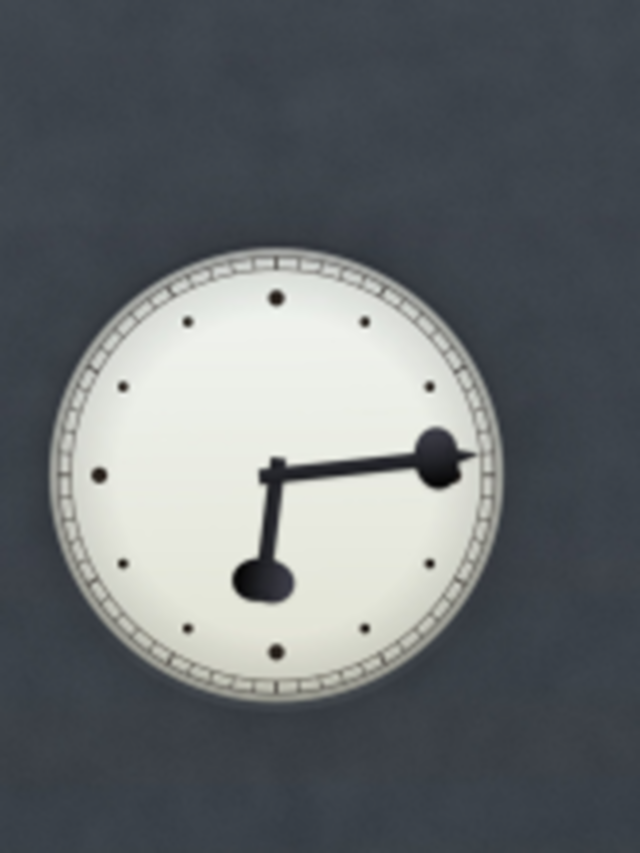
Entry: 6h14
